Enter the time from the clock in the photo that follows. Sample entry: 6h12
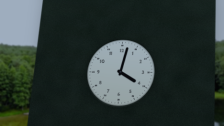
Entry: 4h02
